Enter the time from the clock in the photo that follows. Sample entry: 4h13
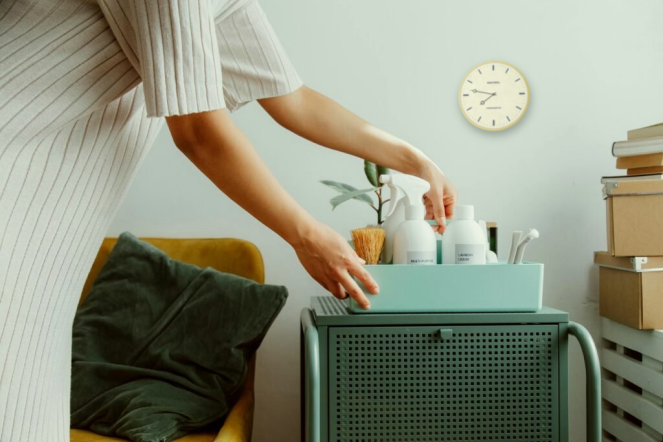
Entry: 7h47
